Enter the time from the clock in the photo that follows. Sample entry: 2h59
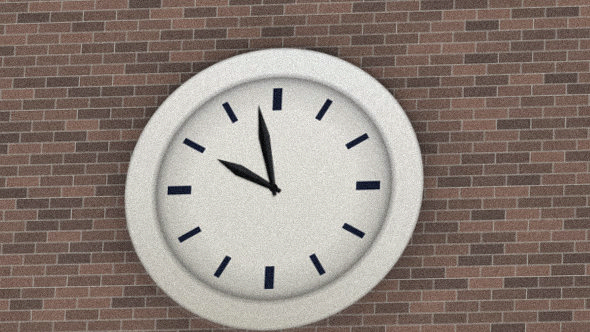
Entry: 9h58
